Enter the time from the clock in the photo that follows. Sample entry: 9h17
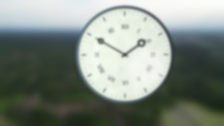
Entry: 1h50
